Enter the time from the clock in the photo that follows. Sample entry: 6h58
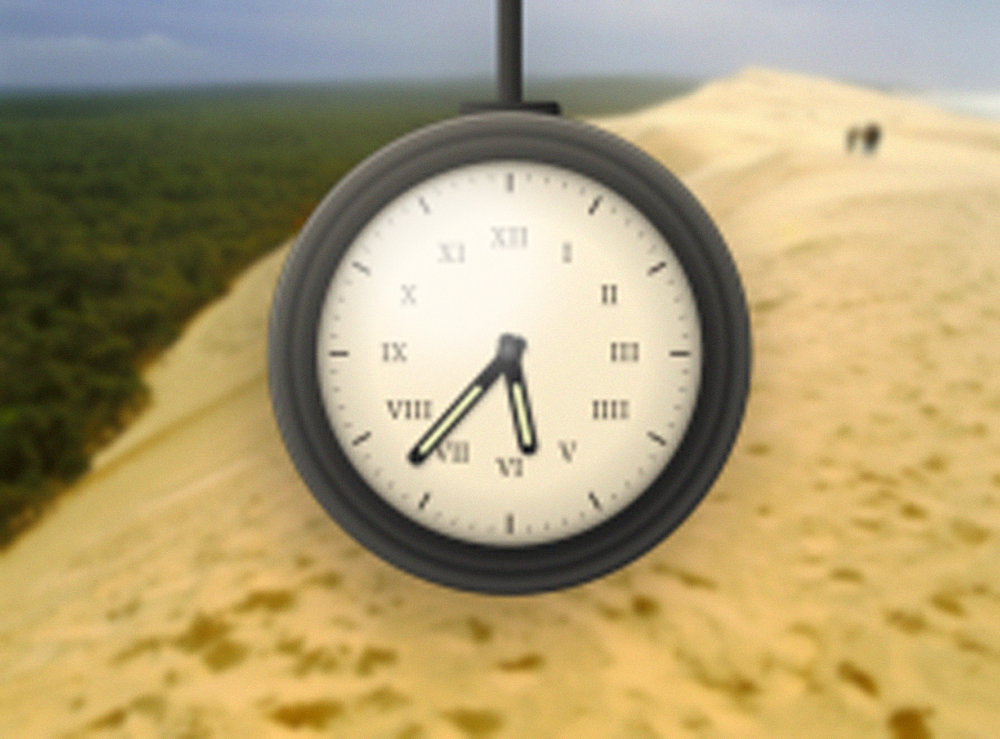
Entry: 5h37
